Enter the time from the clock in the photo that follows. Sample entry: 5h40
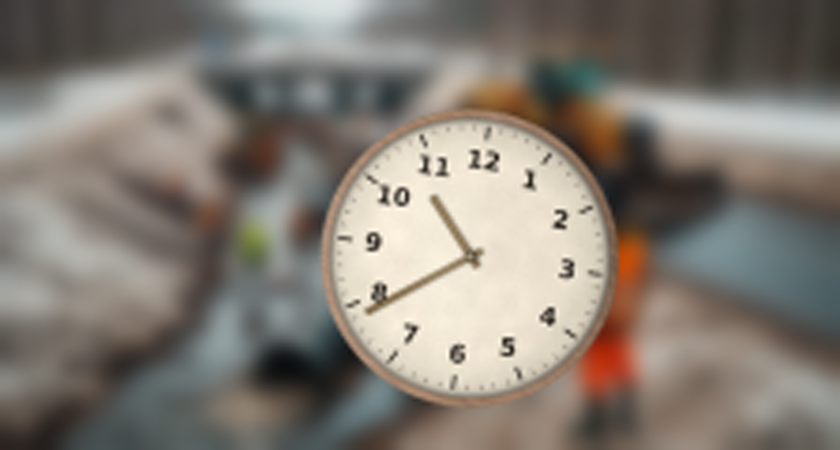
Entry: 10h39
